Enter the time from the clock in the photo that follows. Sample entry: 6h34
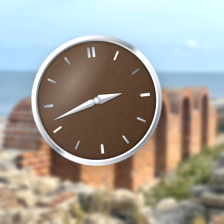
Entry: 2h42
